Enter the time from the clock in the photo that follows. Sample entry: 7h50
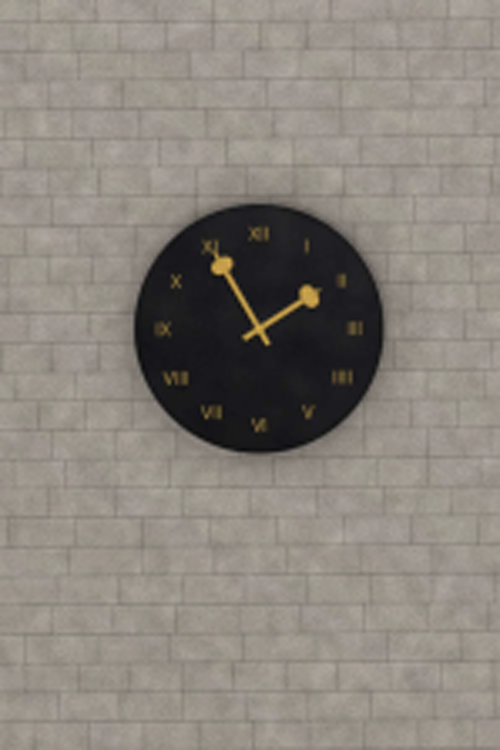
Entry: 1h55
